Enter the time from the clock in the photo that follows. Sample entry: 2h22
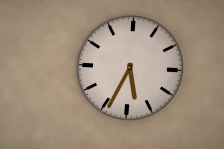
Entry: 5h34
